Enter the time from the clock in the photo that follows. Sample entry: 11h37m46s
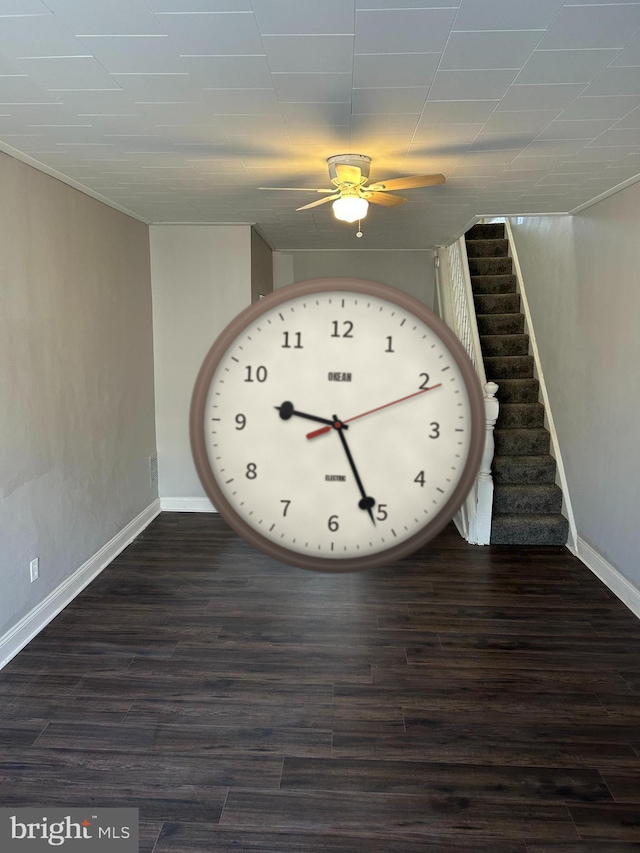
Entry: 9h26m11s
